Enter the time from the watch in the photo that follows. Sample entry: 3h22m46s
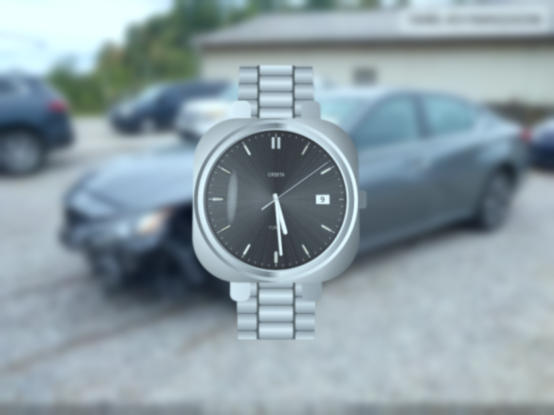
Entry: 5h29m09s
